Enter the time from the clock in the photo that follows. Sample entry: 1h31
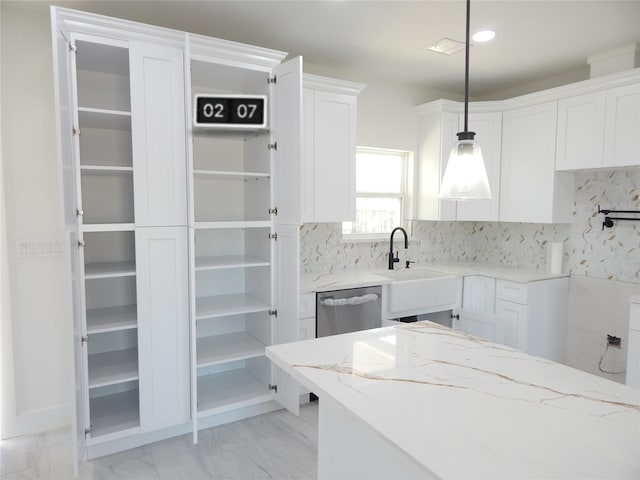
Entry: 2h07
